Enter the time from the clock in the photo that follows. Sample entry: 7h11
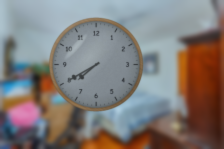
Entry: 7h40
